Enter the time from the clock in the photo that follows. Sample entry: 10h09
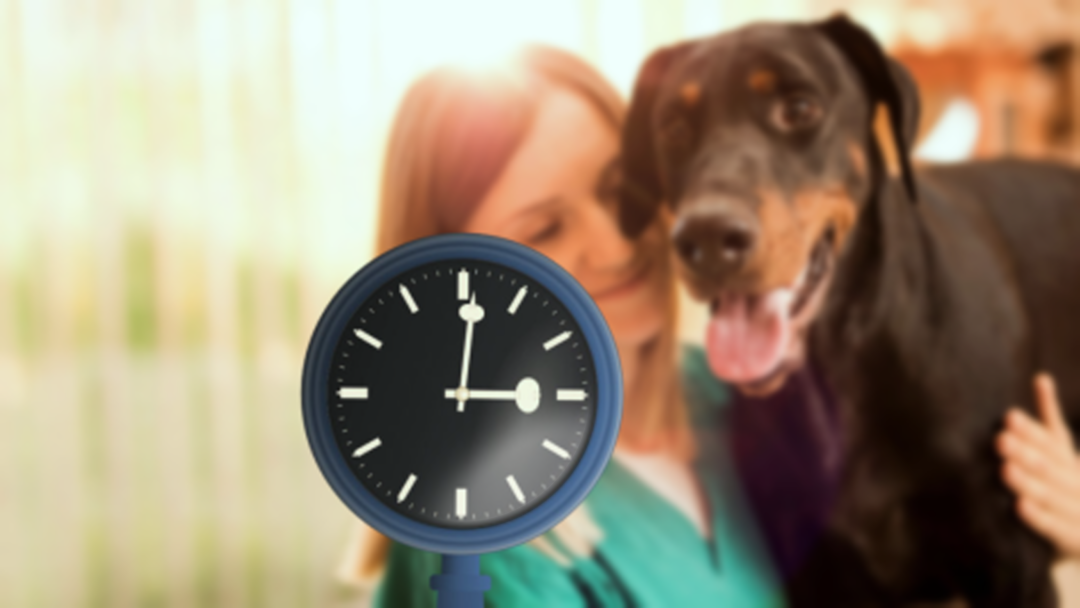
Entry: 3h01
